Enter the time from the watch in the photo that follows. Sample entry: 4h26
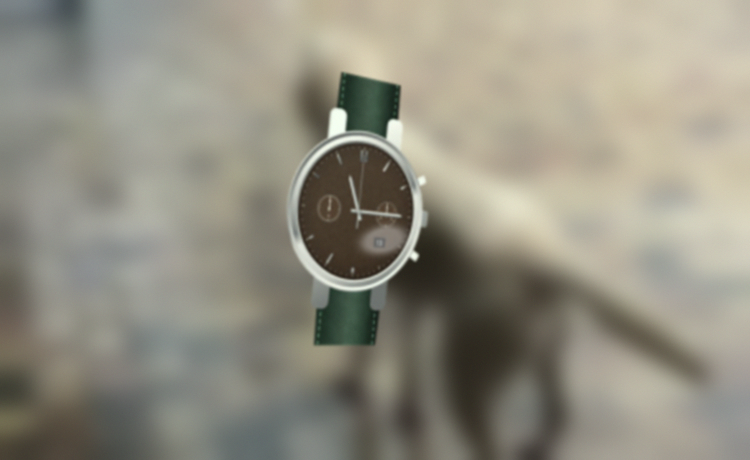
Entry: 11h15
